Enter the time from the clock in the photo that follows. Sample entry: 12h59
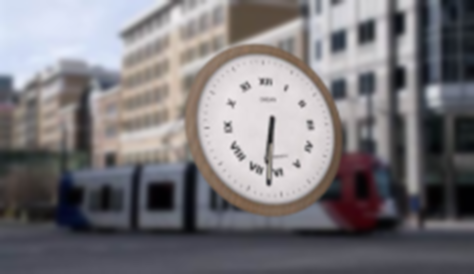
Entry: 6h32
